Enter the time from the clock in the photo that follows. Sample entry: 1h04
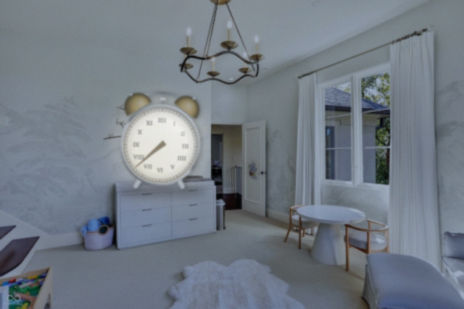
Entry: 7h38
